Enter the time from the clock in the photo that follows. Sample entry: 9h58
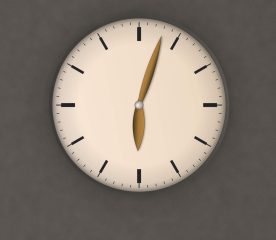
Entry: 6h03
